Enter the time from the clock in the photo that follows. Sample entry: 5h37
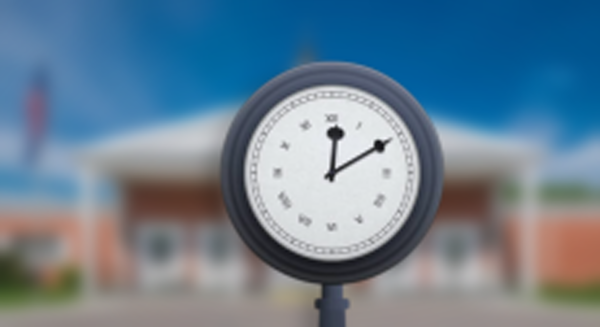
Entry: 12h10
